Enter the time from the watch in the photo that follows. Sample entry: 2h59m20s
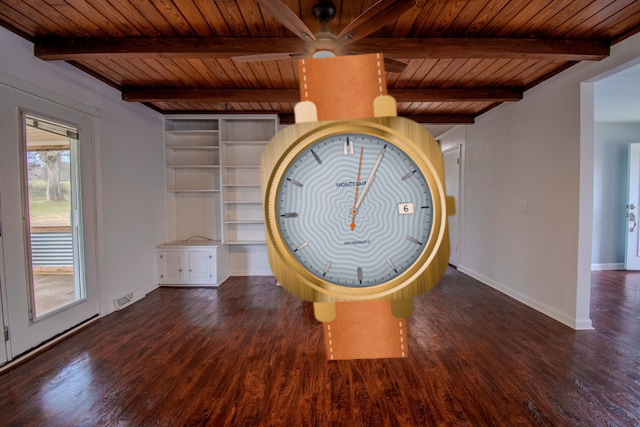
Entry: 1h05m02s
